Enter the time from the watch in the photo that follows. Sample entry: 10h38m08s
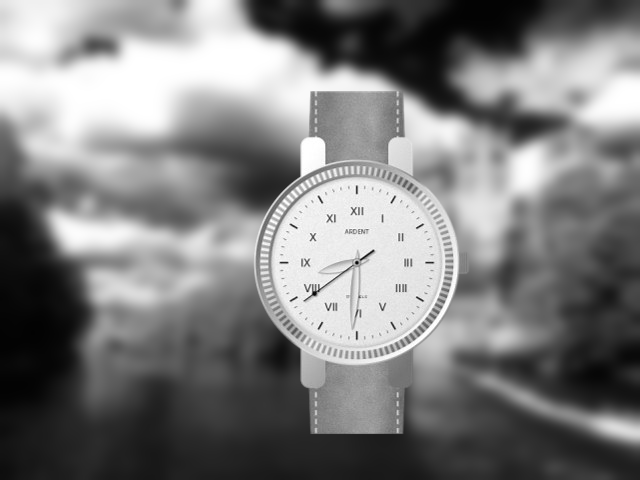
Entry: 8h30m39s
